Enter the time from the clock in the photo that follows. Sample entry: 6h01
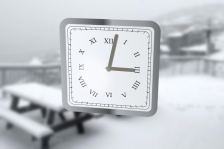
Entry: 3h02
